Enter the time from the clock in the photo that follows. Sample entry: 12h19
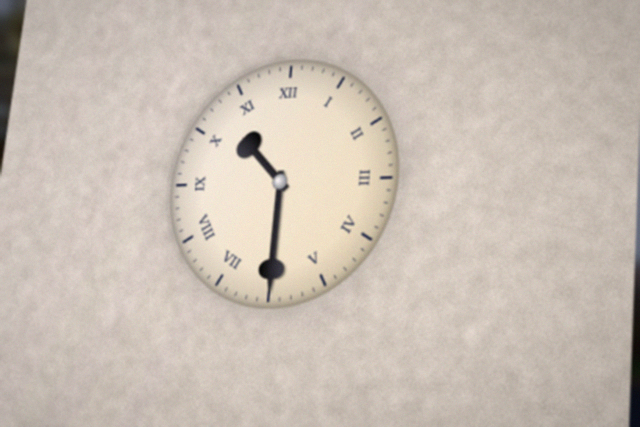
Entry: 10h30
